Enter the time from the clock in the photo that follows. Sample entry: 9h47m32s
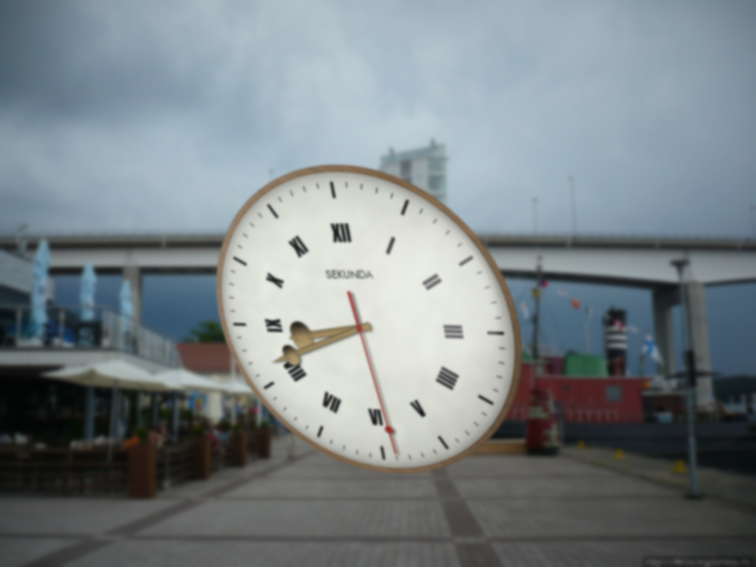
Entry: 8h41m29s
